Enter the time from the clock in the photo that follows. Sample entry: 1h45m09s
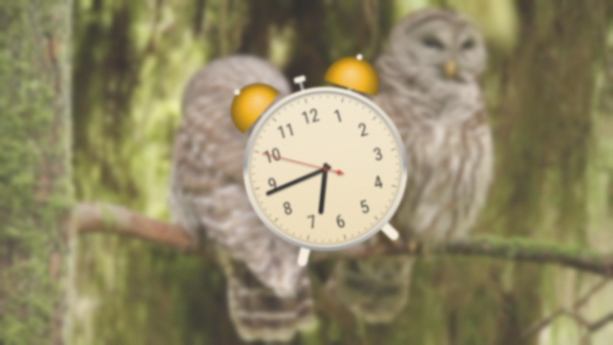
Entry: 6h43m50s
